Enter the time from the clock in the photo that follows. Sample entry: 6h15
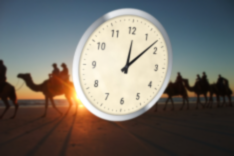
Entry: 12h08
